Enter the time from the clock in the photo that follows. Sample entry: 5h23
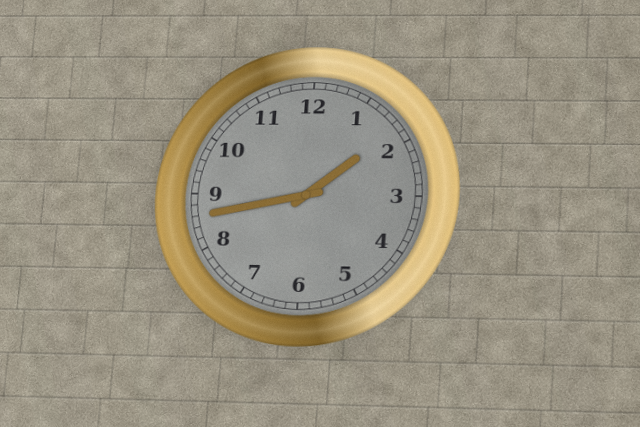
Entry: 1h43
